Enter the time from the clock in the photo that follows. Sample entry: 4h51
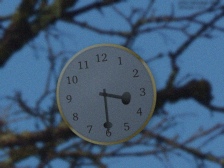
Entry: 3h30
